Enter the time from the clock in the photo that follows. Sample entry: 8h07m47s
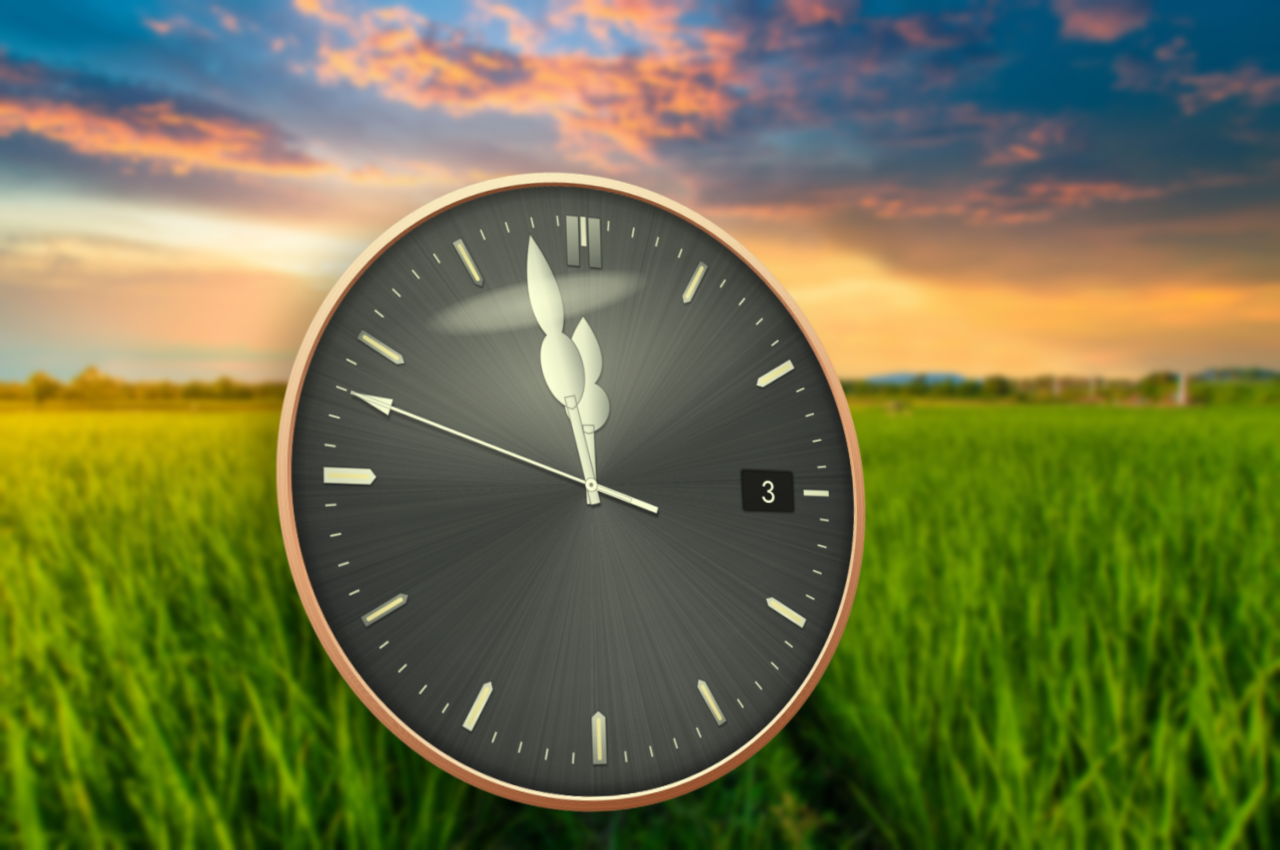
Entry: 11h57m48s
